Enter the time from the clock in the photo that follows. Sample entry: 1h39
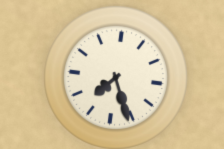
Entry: 7h26
